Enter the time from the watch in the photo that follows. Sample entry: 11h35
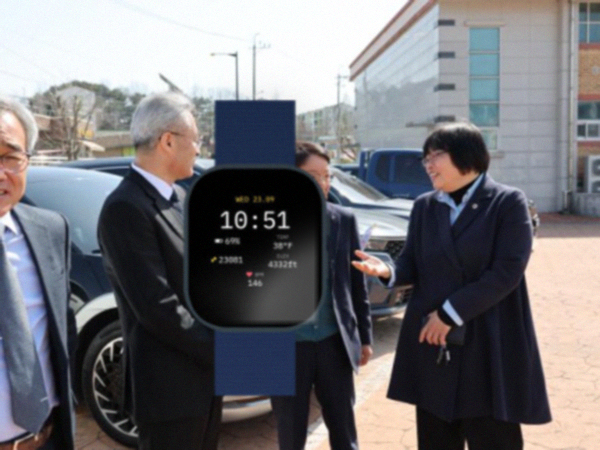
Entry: 10h51
